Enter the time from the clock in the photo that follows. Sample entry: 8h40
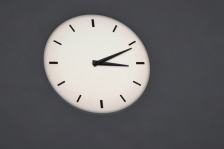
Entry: 3h11
